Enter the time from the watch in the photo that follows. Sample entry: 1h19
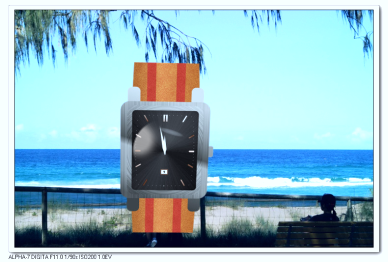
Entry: 11h58
